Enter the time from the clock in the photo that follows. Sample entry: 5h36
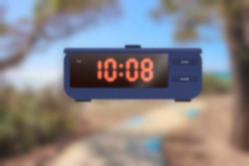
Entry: 10h08
